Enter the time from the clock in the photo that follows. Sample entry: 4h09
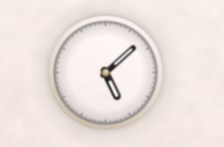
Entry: 5h08
